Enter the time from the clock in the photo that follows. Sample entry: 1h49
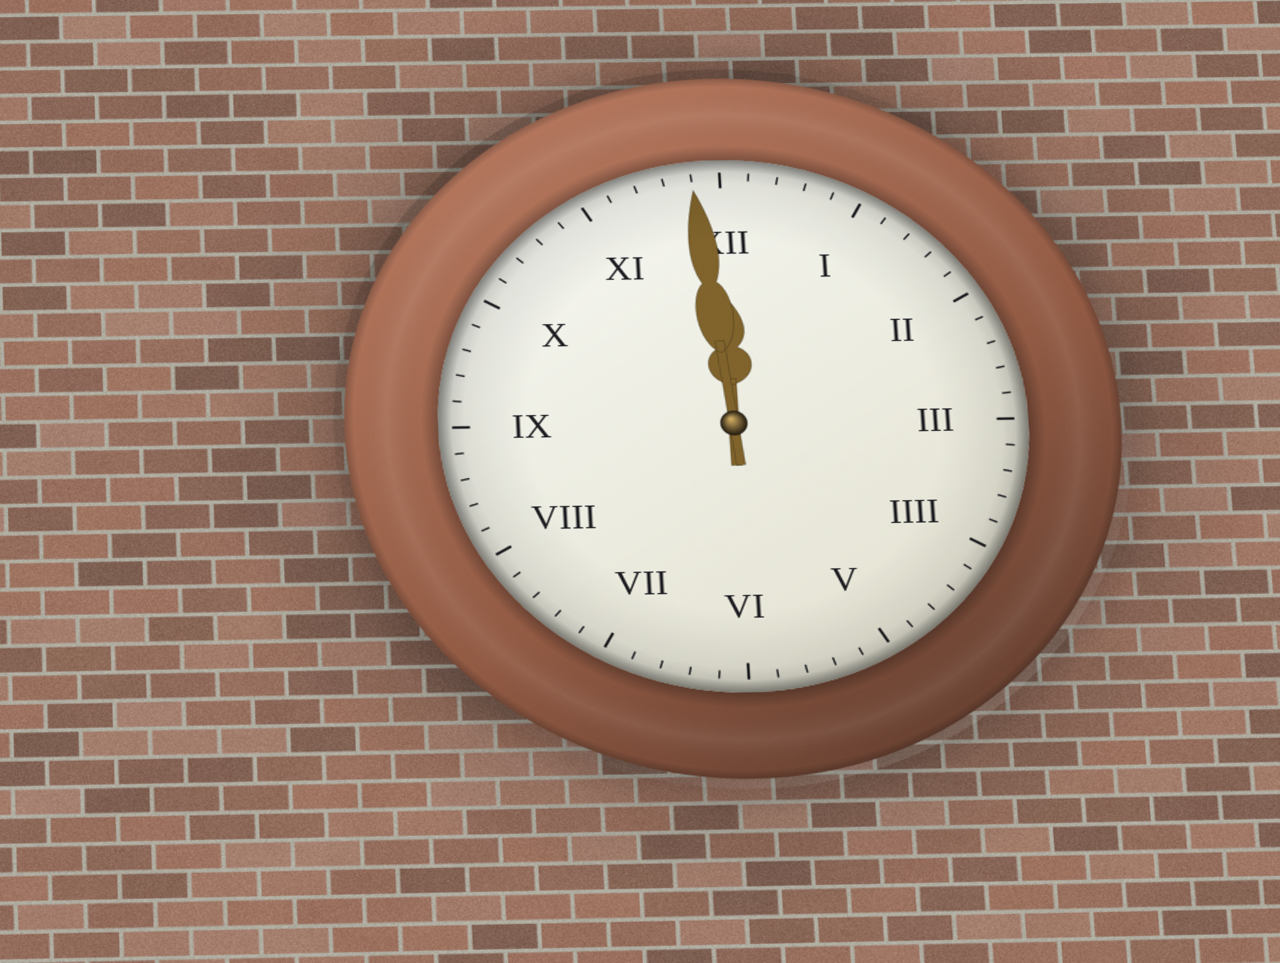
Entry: 11h59
